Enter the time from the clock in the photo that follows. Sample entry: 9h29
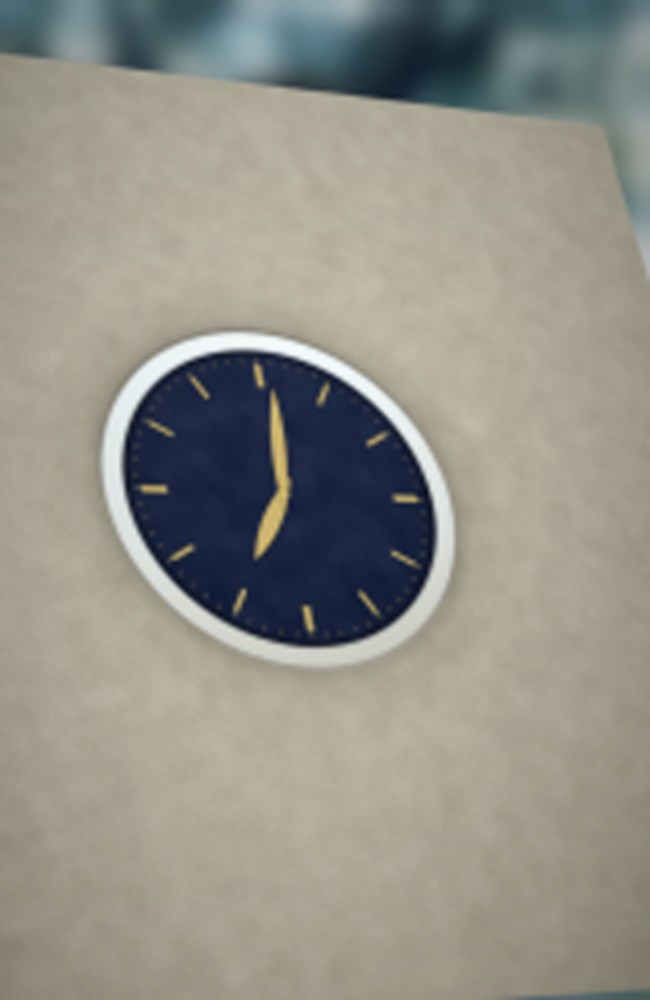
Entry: 7h01
